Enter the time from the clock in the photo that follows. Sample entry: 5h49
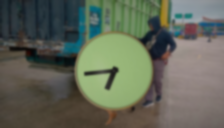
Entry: 6h44
